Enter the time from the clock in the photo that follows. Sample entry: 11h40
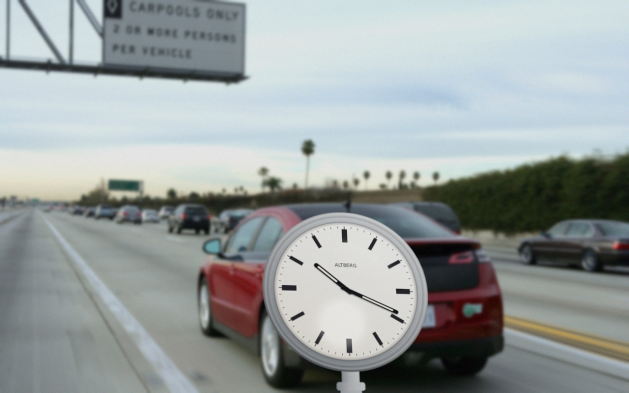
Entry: 10h19
